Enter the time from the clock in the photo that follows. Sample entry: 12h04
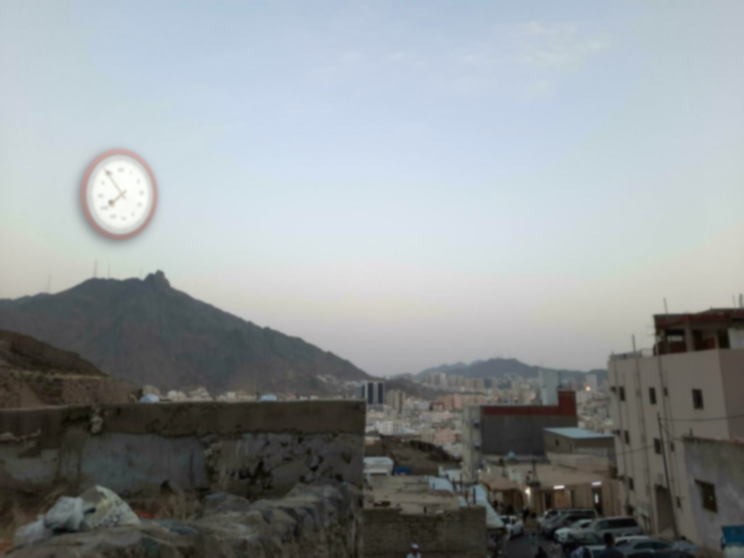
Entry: 7h54
